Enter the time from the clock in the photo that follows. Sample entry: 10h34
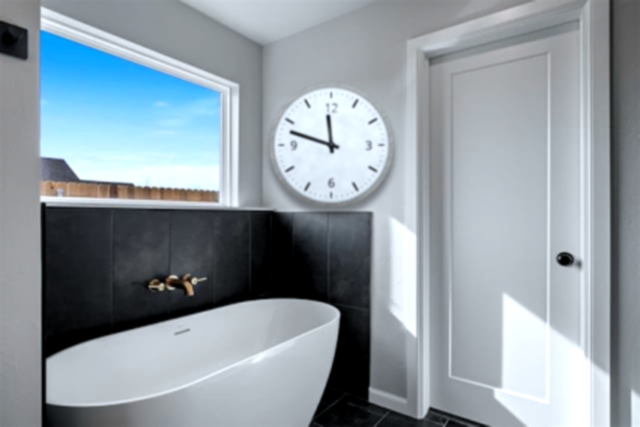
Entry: 11h48
